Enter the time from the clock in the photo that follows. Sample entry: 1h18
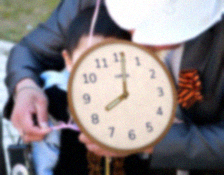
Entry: 8h01
